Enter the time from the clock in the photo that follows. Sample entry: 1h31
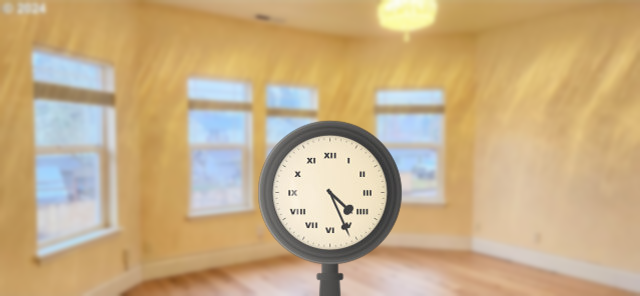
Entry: 4h26
